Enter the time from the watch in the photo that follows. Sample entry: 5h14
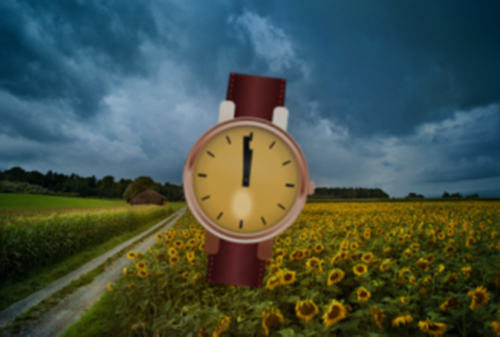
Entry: 11h59
